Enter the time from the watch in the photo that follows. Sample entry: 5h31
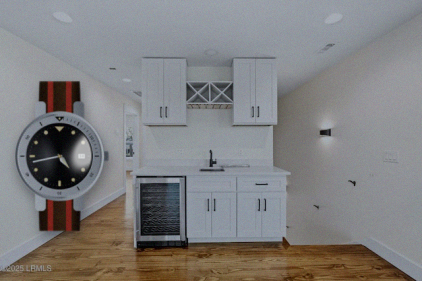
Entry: 4h43
